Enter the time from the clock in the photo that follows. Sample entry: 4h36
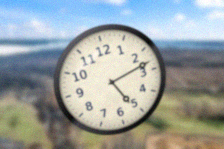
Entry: 5h13
